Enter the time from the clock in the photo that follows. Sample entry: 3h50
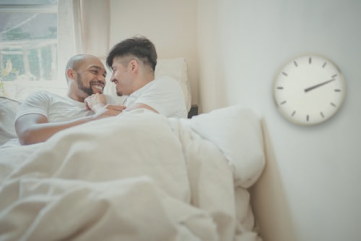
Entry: 2h11
